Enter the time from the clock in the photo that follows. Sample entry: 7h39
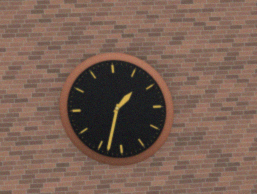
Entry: 1h33
